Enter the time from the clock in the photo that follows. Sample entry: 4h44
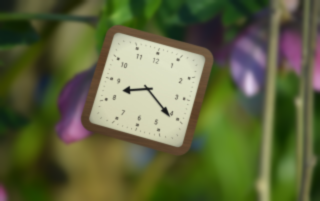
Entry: 8h21
